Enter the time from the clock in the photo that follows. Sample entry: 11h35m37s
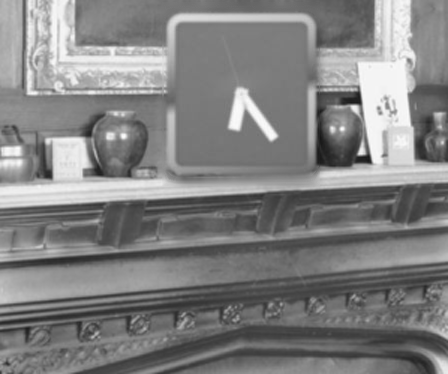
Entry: 6h23m57s
